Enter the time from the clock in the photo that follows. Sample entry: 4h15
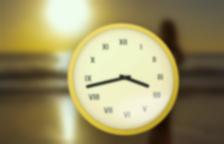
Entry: 3h43
